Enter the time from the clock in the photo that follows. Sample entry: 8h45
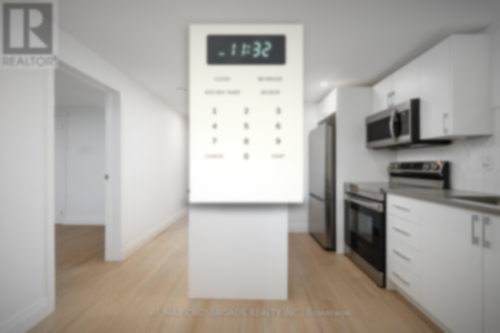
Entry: 11h32
